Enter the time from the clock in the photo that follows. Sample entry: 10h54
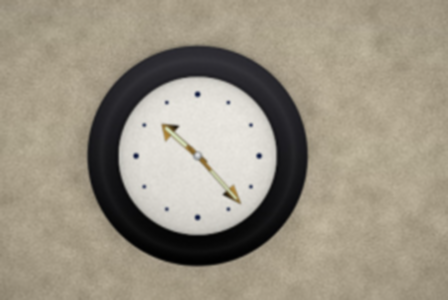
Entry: 10h23
